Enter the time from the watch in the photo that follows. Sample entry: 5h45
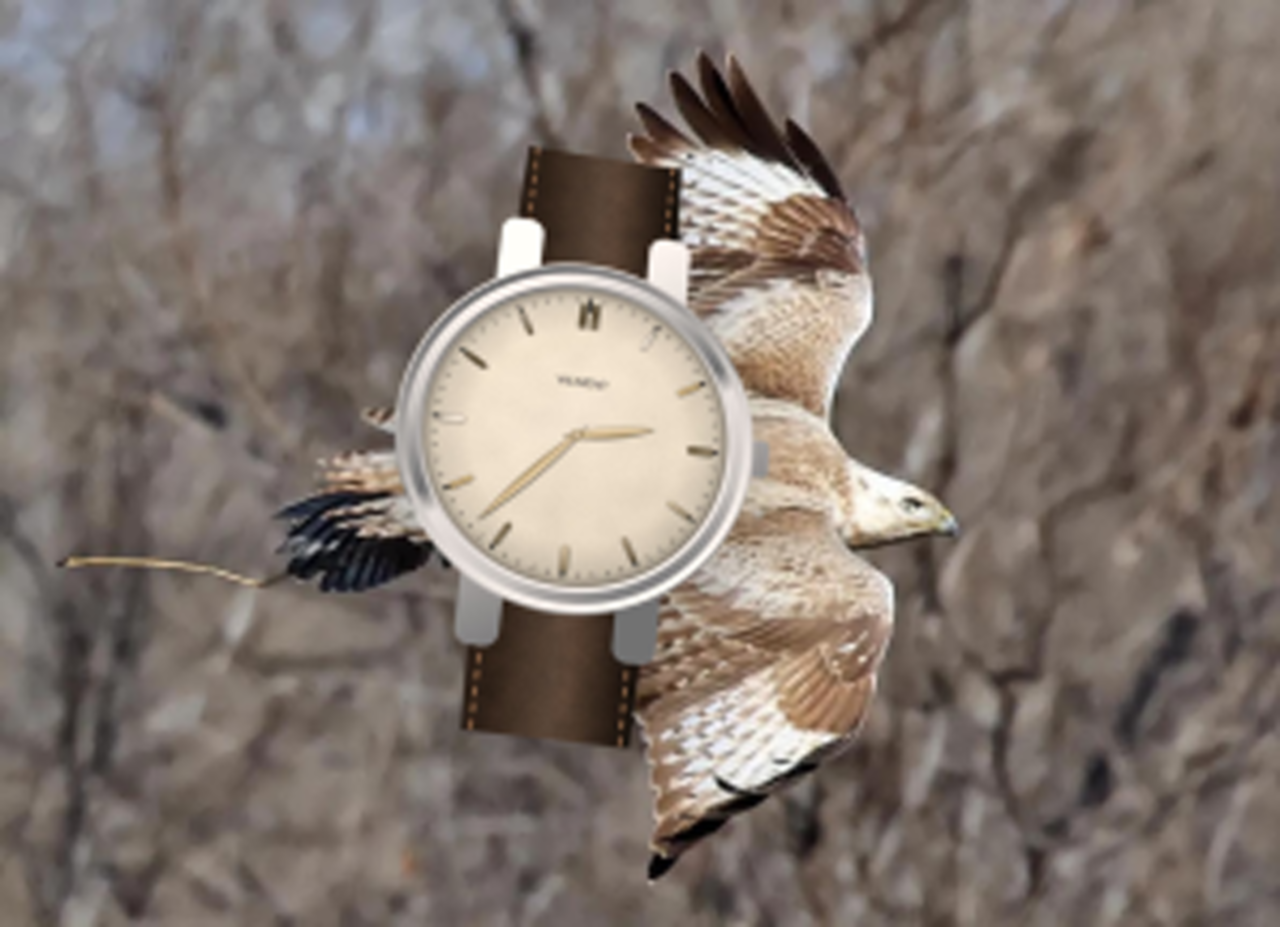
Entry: 2h37
